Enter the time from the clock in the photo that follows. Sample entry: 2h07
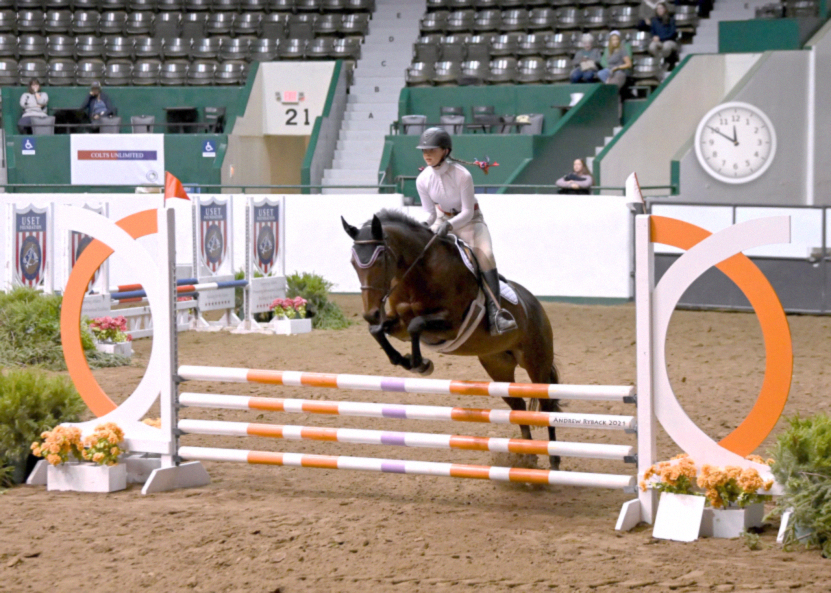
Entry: 11h50
